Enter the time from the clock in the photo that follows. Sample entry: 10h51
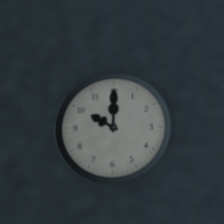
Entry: 10h00
